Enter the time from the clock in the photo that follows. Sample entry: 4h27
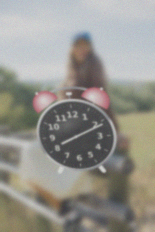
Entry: 8h11
